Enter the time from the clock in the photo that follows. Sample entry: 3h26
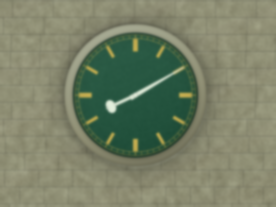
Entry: 8h10
